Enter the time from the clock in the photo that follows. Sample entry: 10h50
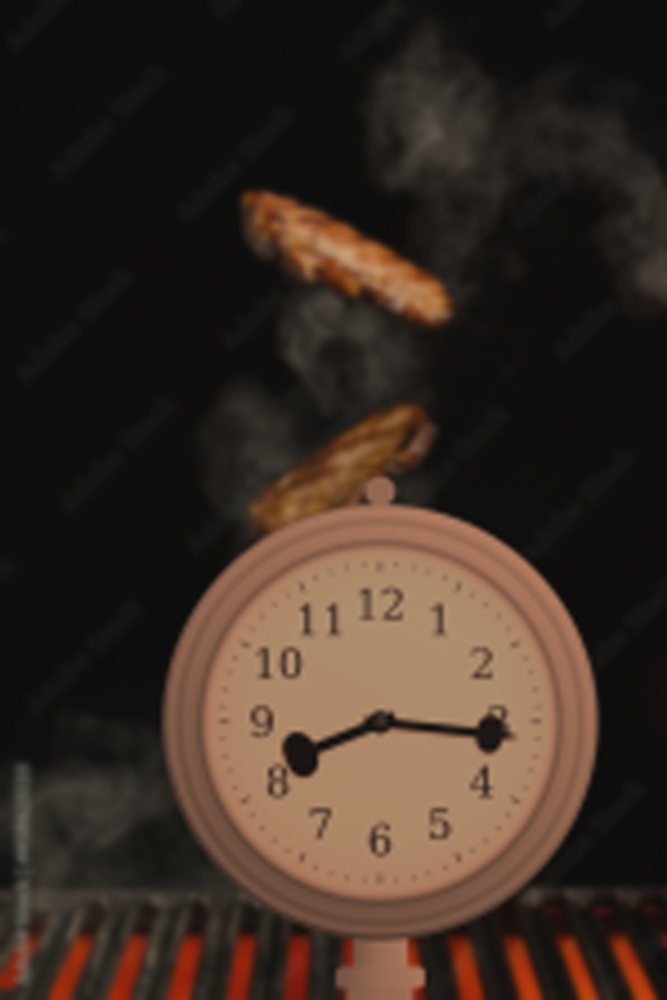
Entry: 8h16
